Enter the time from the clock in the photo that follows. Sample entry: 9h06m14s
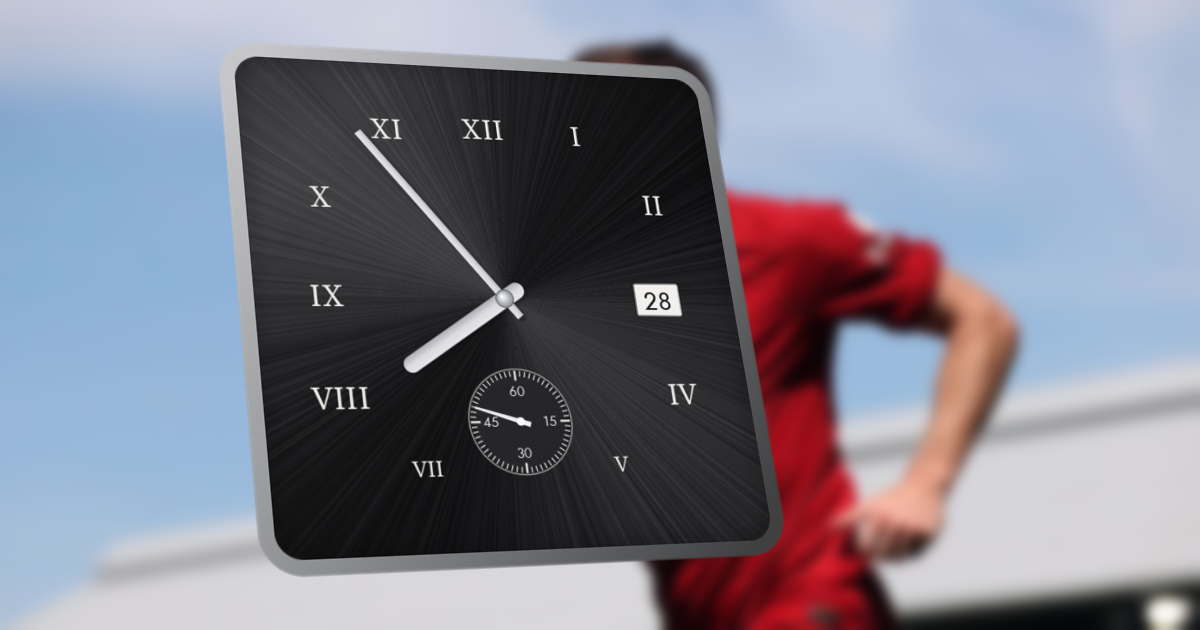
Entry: 7h53m48s
